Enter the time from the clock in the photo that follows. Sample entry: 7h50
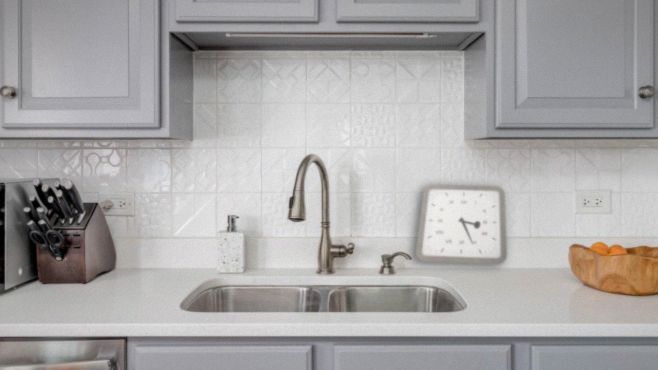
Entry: 3h26
